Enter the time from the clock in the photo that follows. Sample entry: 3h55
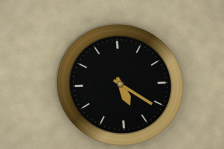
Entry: 5h21
